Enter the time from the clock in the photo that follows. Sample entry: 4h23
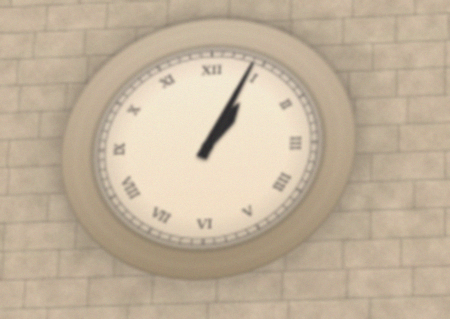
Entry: 1h04
